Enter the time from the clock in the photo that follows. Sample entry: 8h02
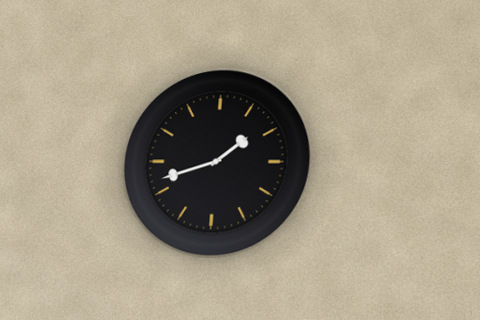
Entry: 1h42
